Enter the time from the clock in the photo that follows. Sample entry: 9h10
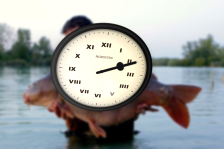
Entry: 2h11
